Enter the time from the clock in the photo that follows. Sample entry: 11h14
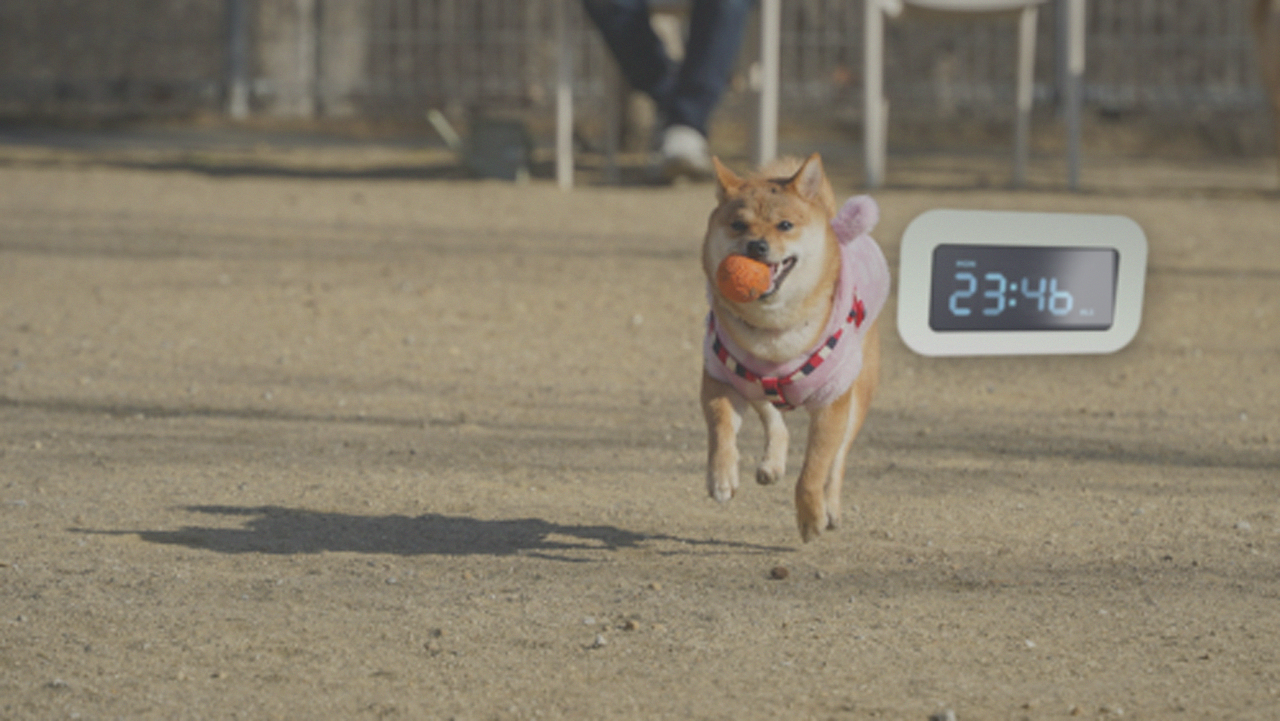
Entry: 23h46
